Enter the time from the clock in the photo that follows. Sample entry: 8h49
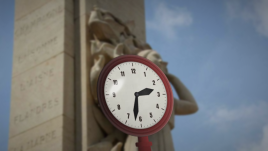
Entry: 2h32
